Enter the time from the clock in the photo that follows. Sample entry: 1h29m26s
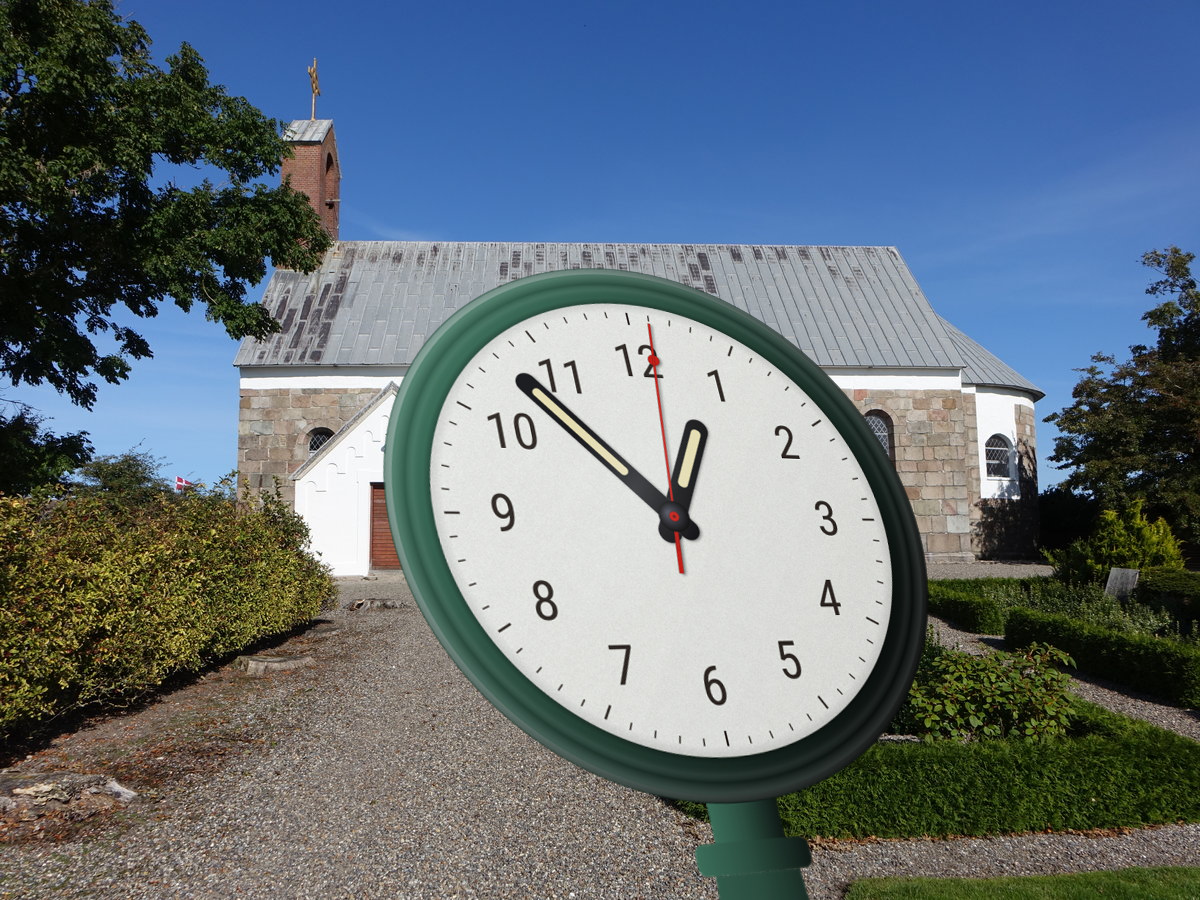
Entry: 12h53m01s
